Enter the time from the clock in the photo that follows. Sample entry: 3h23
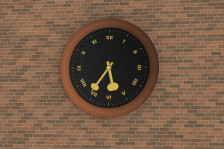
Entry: 5h36
